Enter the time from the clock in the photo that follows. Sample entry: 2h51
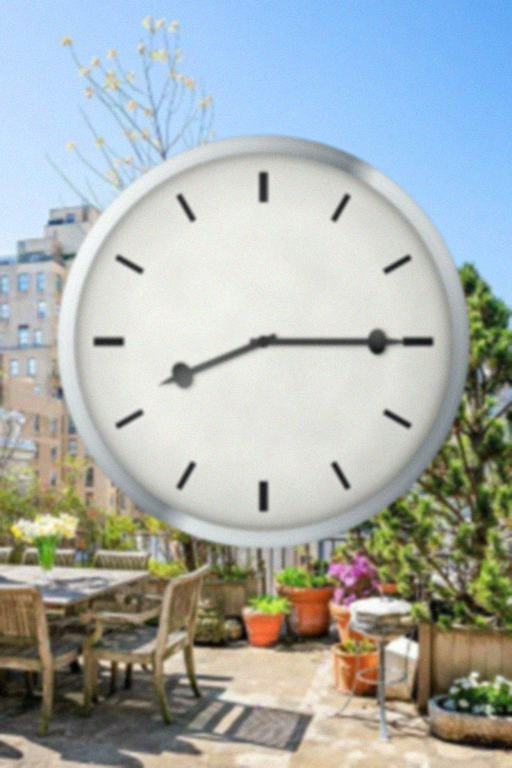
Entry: 8h15
